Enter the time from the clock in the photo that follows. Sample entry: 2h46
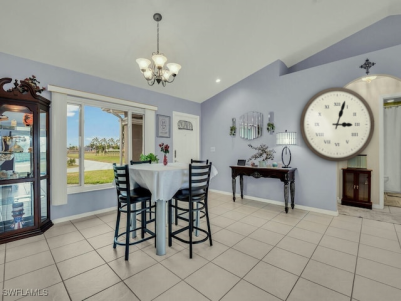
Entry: 3h03
